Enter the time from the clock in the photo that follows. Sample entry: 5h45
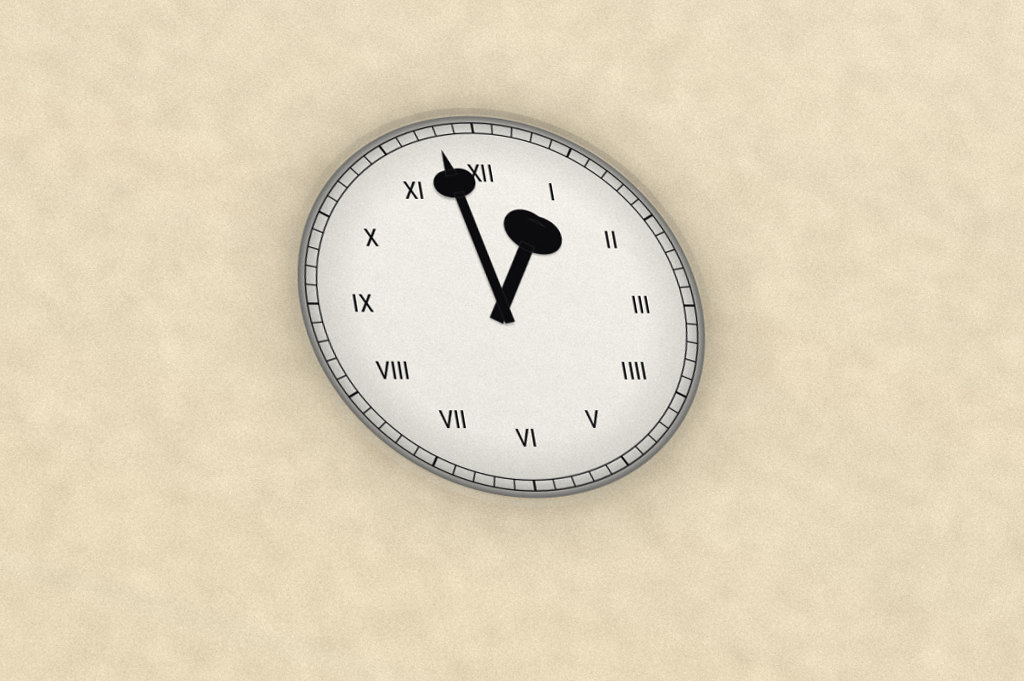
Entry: 12h58
